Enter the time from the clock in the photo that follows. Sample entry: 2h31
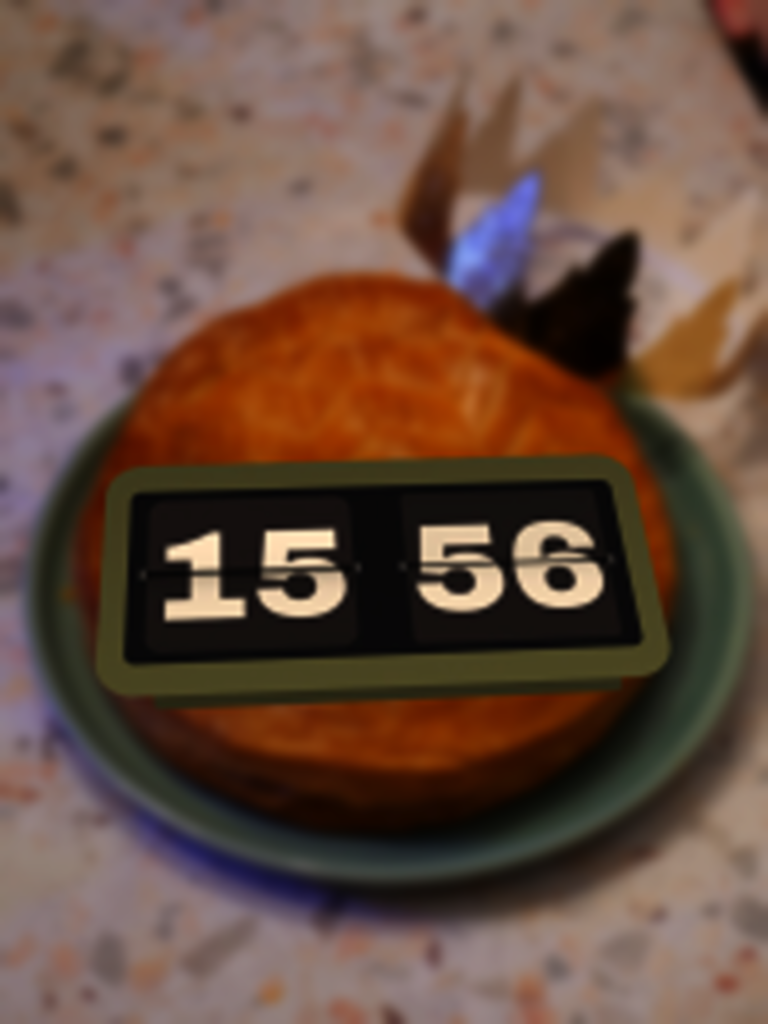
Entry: 15h56
